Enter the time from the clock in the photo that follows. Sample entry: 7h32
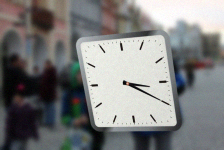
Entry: 3h20
